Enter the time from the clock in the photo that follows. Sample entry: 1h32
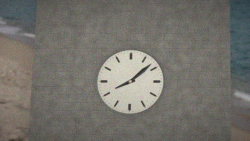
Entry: 8h08
